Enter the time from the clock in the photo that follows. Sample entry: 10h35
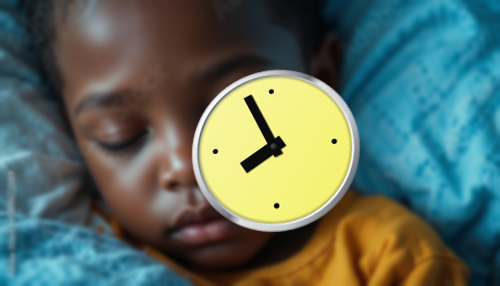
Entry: 7h56
